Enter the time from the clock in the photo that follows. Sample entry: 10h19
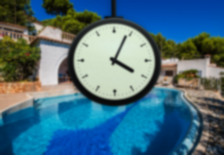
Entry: 4h04
